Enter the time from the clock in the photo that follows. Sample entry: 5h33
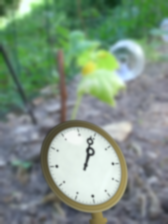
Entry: 1h04
